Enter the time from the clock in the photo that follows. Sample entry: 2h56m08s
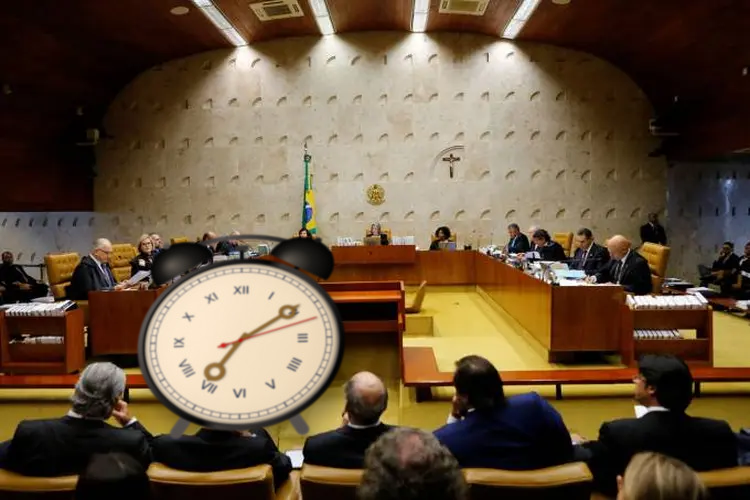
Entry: 7h09m12s
